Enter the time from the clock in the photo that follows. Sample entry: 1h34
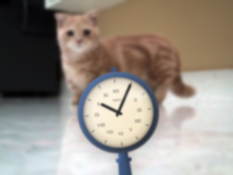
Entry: 10h05
